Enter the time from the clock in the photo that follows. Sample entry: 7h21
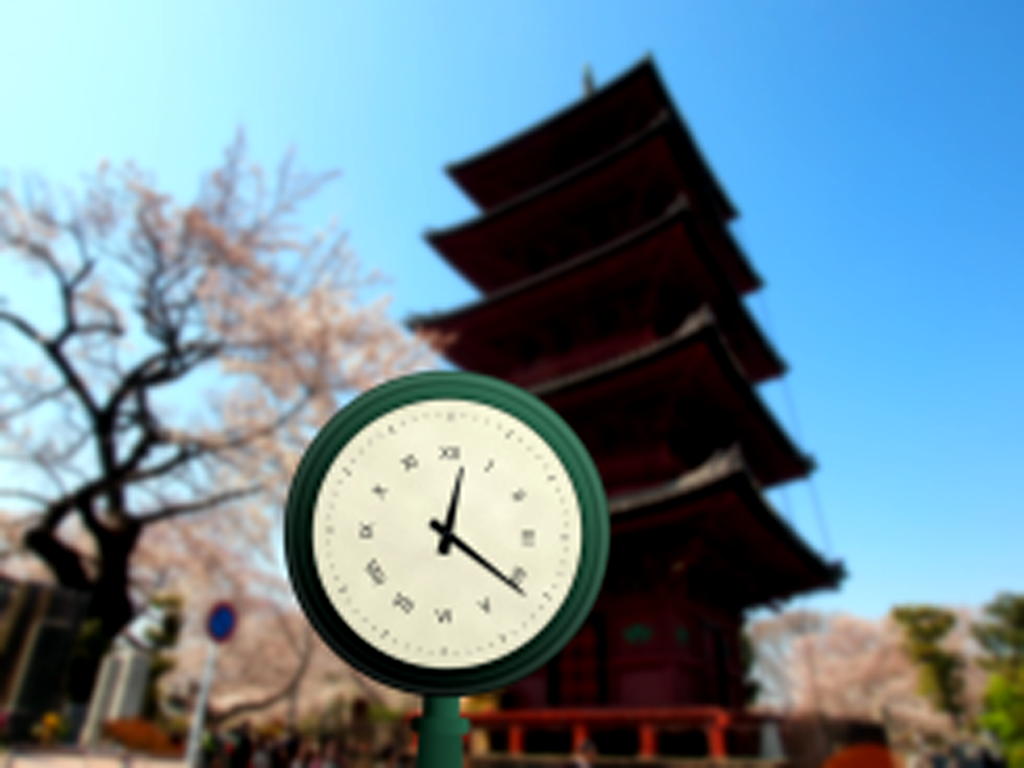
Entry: 12h21
